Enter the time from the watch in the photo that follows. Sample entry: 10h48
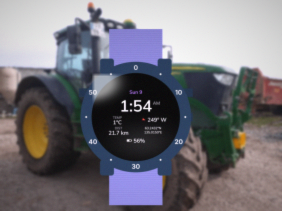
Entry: 1h54
